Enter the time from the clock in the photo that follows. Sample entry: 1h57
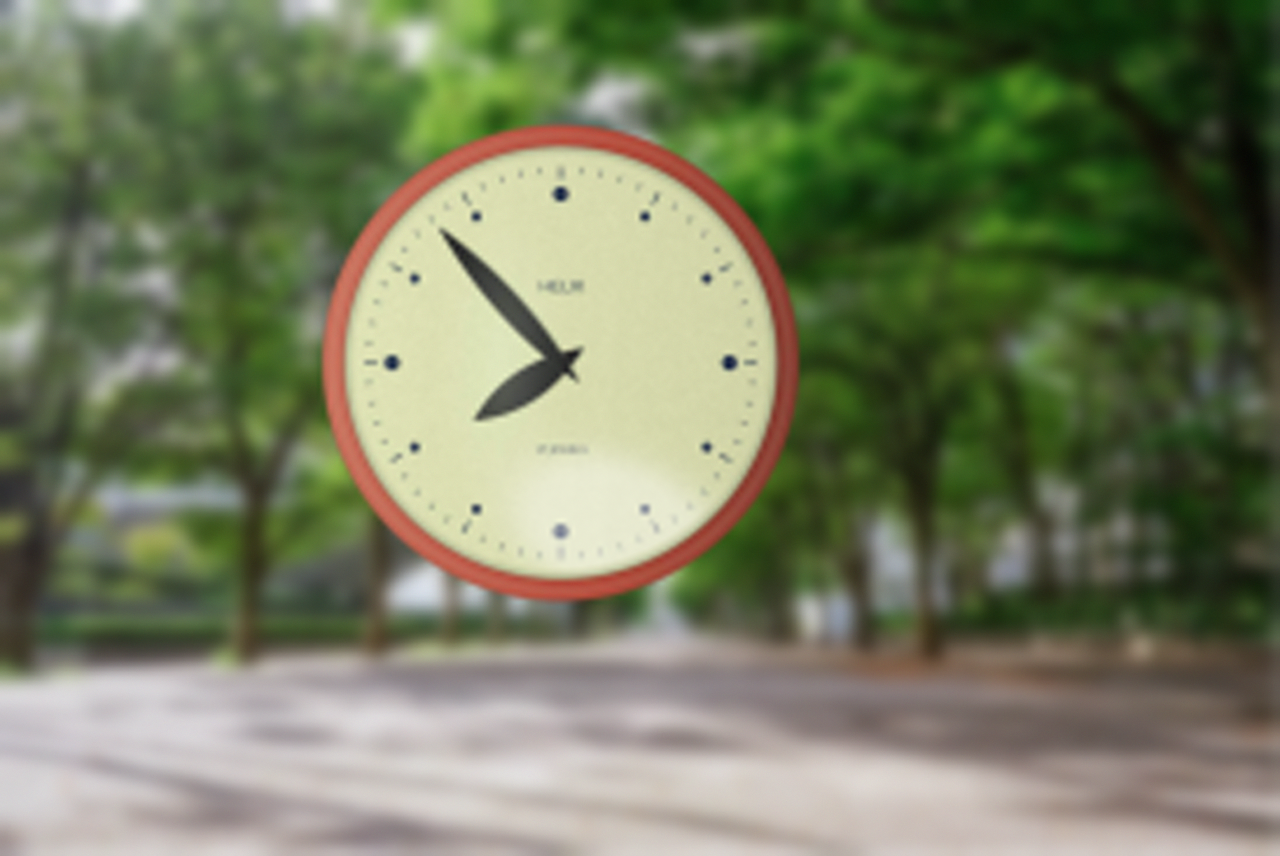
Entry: 7h53
